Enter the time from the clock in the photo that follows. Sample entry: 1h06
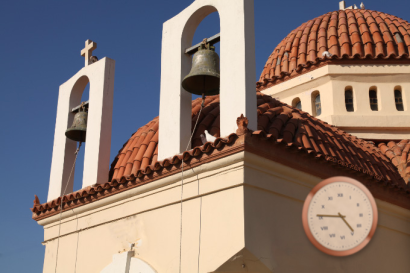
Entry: 4h46
